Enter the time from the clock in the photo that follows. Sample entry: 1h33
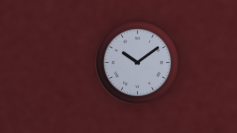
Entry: 10h09
